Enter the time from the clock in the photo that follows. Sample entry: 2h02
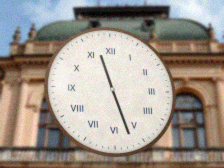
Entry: 11h27
